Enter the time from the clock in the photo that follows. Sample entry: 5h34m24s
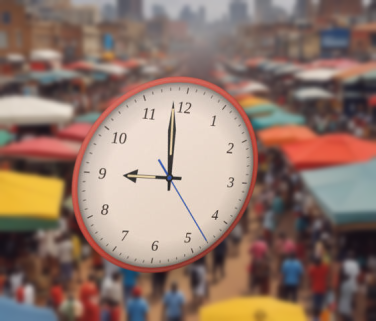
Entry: 8h58m23s
